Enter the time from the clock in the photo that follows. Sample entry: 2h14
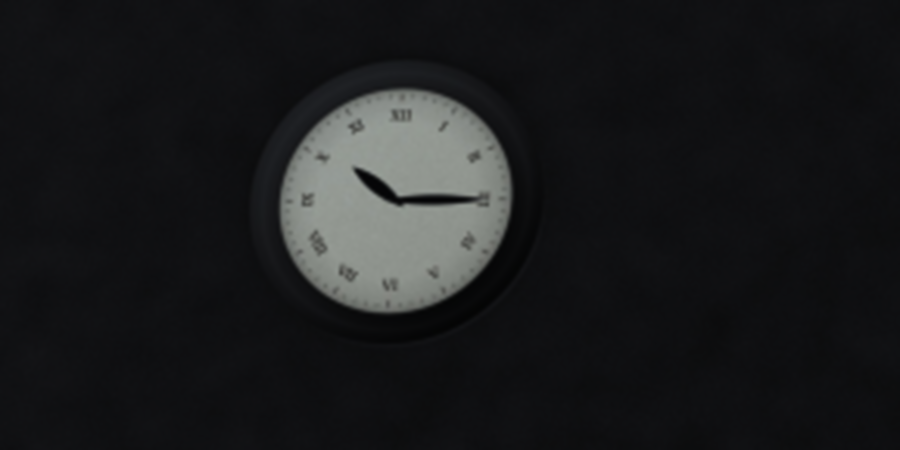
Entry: 10h15
